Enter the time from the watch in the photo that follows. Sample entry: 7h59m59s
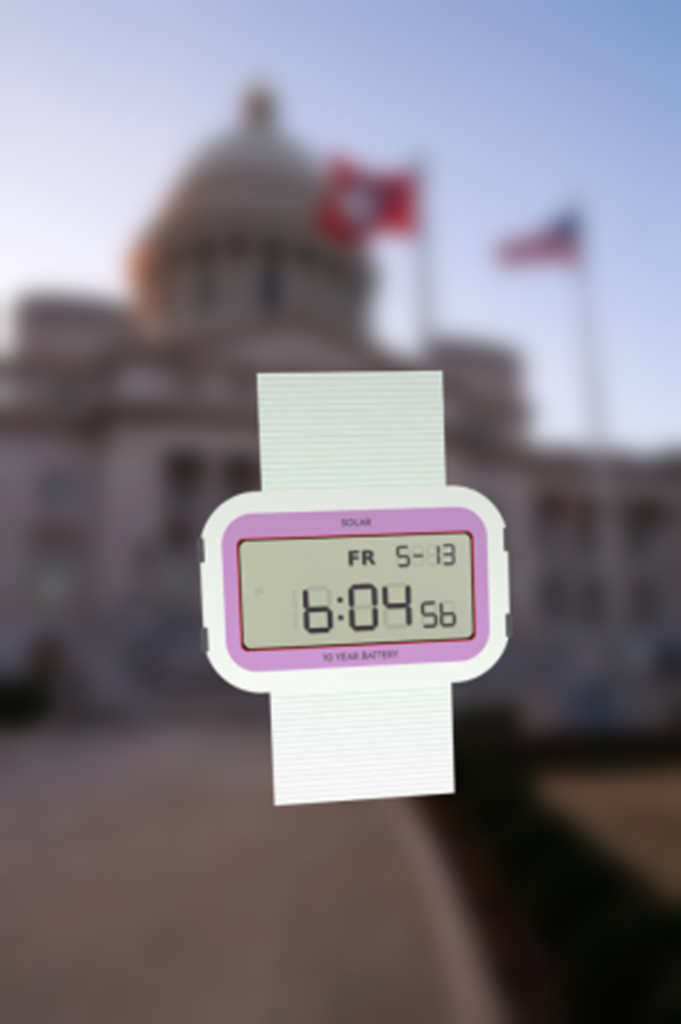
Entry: 6h04m56s
